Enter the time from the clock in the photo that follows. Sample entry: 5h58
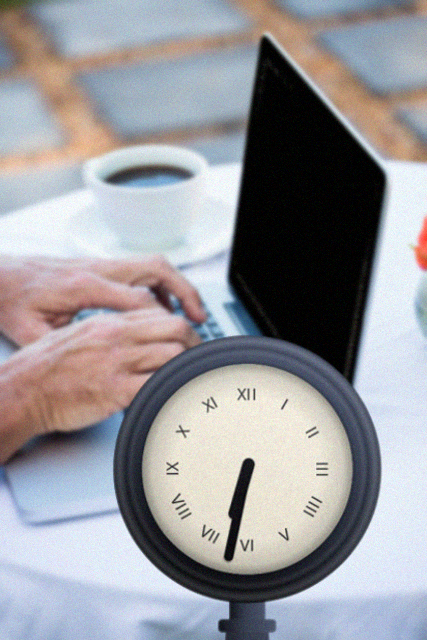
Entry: 6h32
